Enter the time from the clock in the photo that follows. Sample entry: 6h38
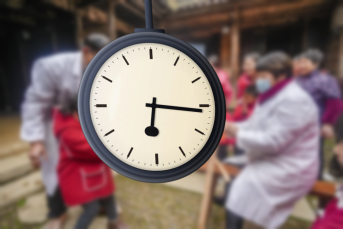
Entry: 6h16
